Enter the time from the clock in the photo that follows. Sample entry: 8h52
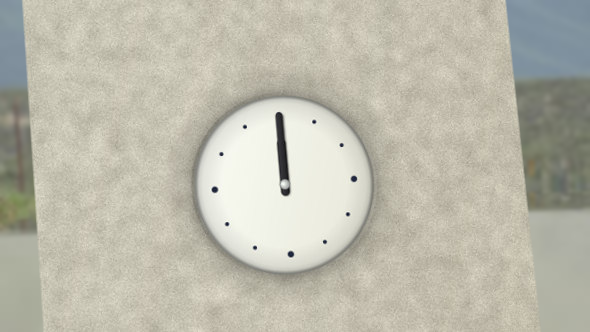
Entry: 12h00
